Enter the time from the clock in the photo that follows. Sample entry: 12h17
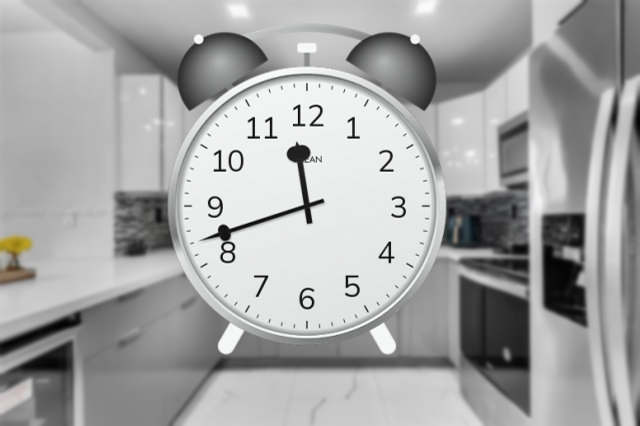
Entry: 11h42
